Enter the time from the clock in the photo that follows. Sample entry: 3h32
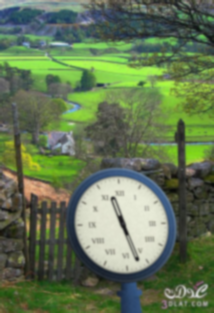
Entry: 11h27
